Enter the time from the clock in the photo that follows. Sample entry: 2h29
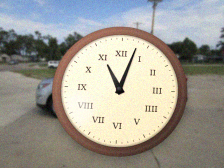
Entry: 11h03
